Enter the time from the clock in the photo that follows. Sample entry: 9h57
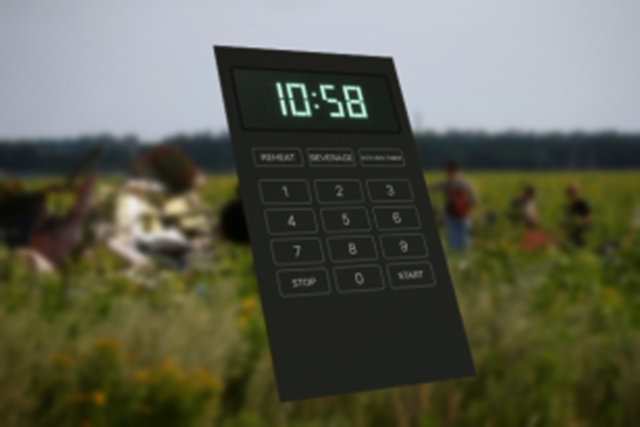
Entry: 10h58
